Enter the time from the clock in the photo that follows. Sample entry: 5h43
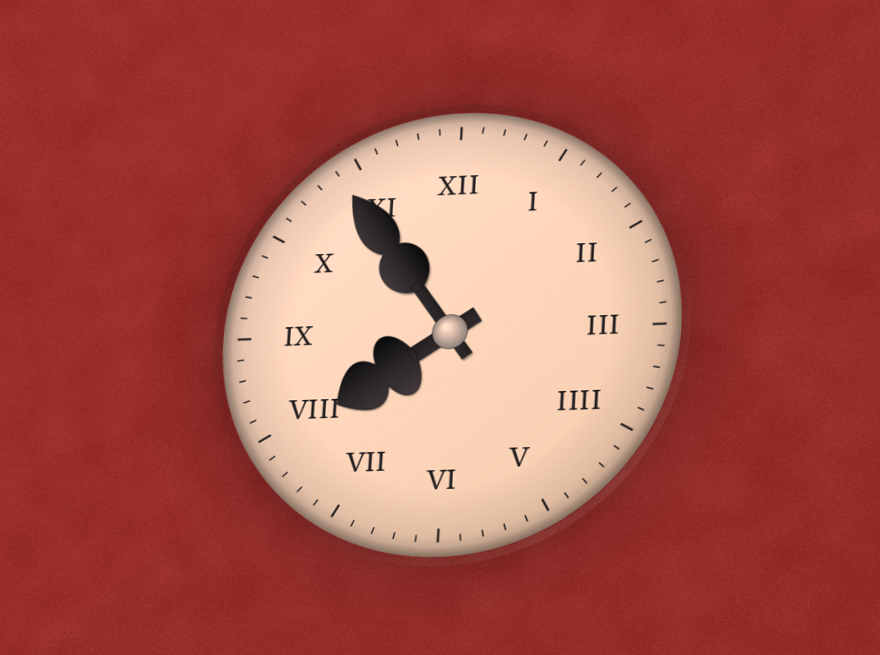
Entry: 7h54
